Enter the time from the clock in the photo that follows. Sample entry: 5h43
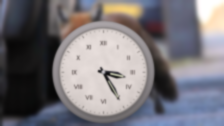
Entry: 3h25
